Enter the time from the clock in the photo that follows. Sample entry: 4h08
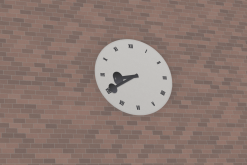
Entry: 8h40
